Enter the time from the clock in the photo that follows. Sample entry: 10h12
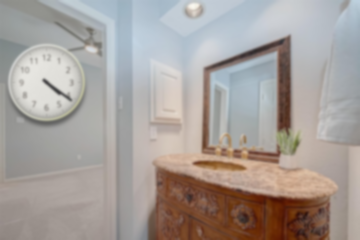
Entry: 4h21
